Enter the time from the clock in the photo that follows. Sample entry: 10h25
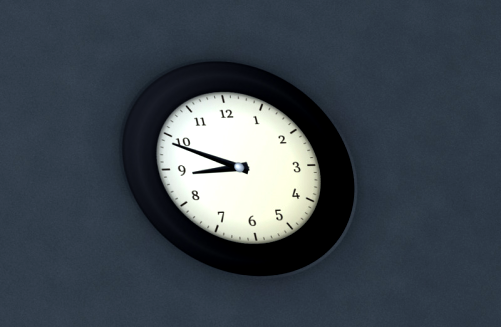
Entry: 8h49
